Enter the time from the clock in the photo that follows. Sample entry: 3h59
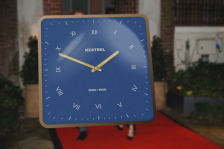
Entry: 1h49
